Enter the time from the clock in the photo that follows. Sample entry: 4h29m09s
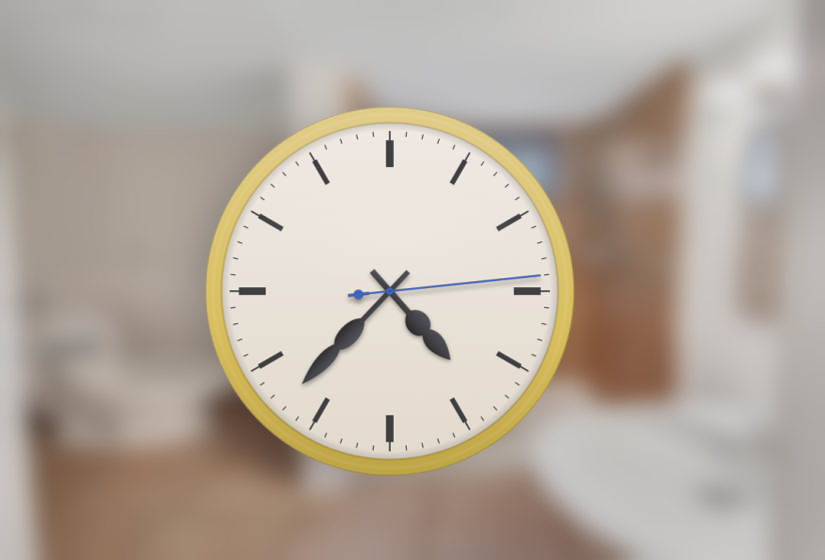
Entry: 4h37m14s
